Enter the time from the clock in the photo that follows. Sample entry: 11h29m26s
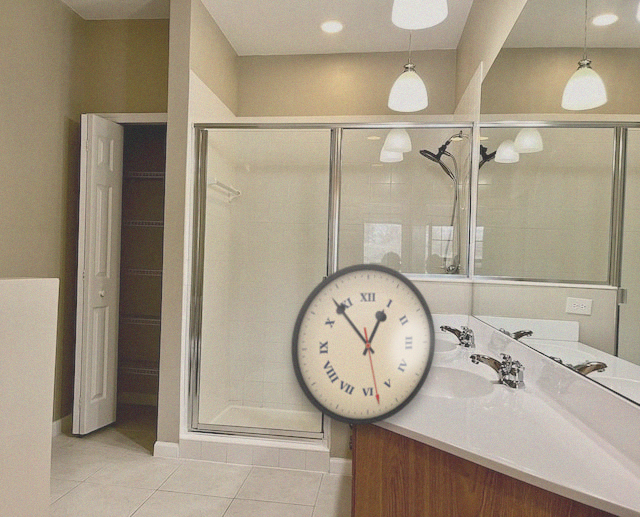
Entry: 12h53m28s
